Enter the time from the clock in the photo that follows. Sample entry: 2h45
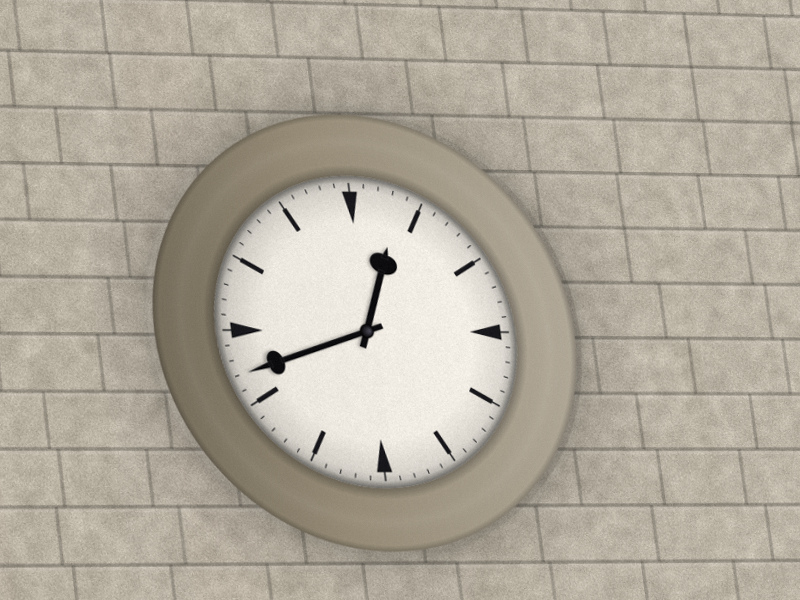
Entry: 12h42
